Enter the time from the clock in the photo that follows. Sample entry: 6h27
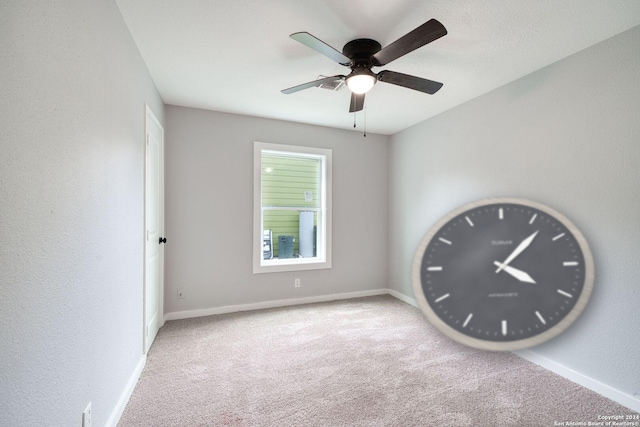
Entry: 4h07
